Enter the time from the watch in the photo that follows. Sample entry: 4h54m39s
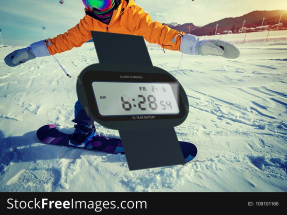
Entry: 6h28m54s
